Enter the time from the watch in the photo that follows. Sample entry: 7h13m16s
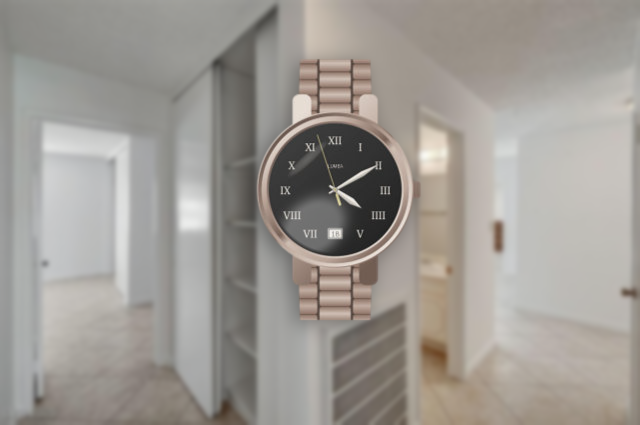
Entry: 4h09m57s
